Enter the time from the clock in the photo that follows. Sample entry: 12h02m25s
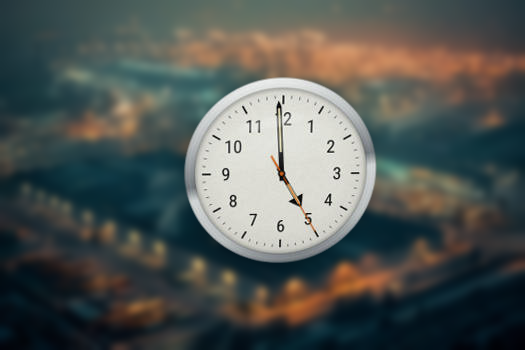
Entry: 4h59m25s
